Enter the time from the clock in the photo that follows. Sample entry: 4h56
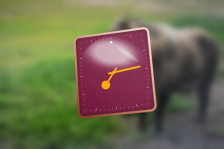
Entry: 7h14
